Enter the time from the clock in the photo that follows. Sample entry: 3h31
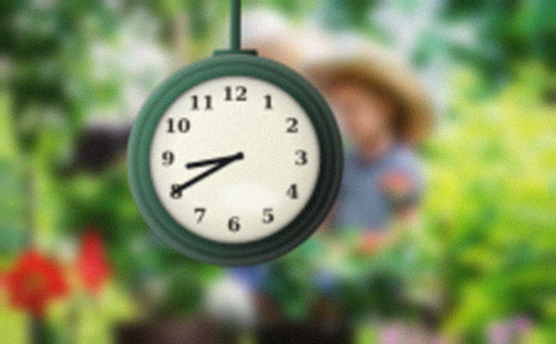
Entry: 8h40
